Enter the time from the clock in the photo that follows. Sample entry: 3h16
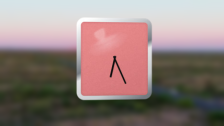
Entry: 6h26
